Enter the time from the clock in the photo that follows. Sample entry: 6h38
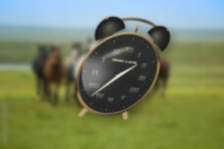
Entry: 1h37
